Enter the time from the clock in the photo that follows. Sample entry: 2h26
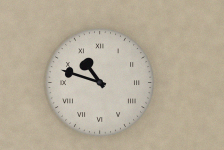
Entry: 10h48
